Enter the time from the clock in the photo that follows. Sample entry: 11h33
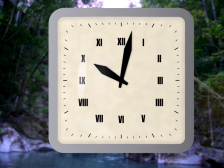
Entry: 10h02
